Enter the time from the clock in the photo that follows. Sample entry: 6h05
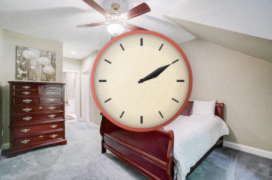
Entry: 2h10
